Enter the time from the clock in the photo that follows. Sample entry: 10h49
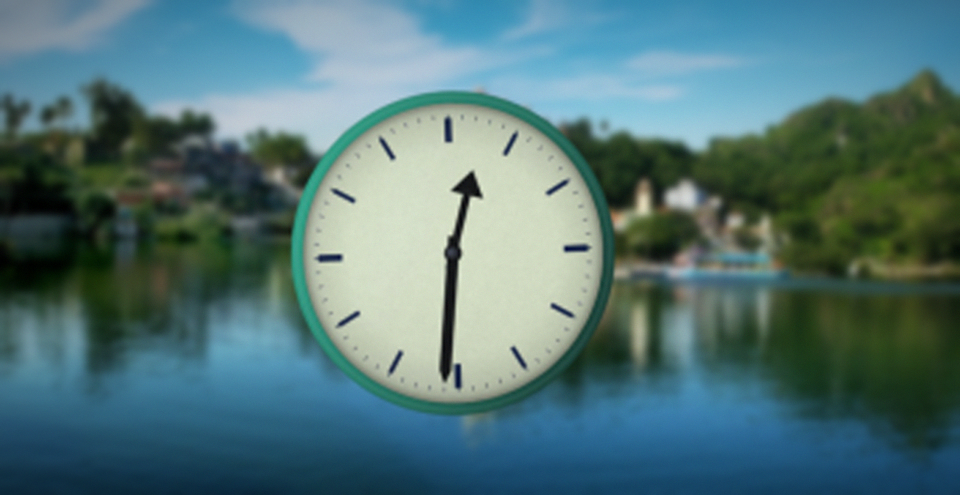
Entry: 12h31
